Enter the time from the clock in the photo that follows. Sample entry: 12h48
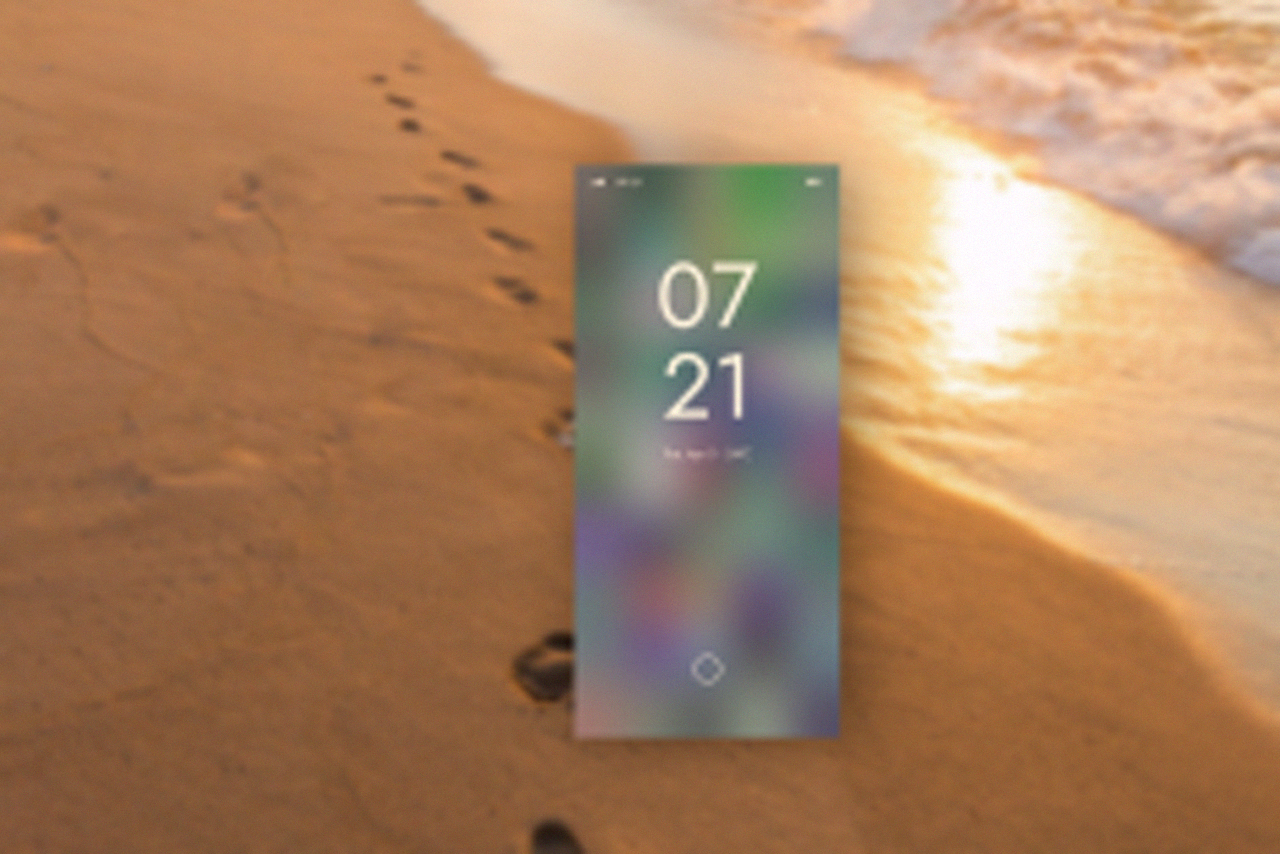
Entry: 7h21
